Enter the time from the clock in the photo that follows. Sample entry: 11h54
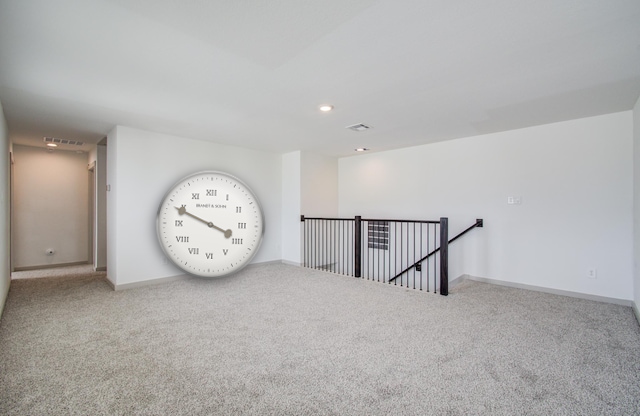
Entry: 3h49
